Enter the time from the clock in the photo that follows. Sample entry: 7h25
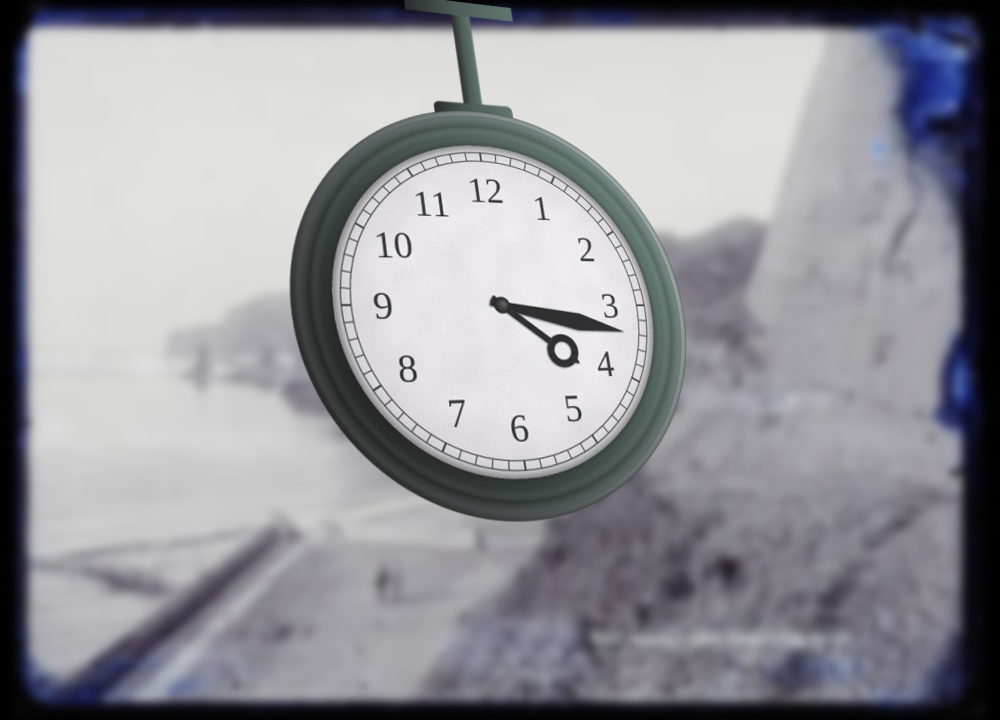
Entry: 4h17
